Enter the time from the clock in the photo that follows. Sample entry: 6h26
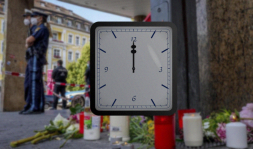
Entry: 12h00
